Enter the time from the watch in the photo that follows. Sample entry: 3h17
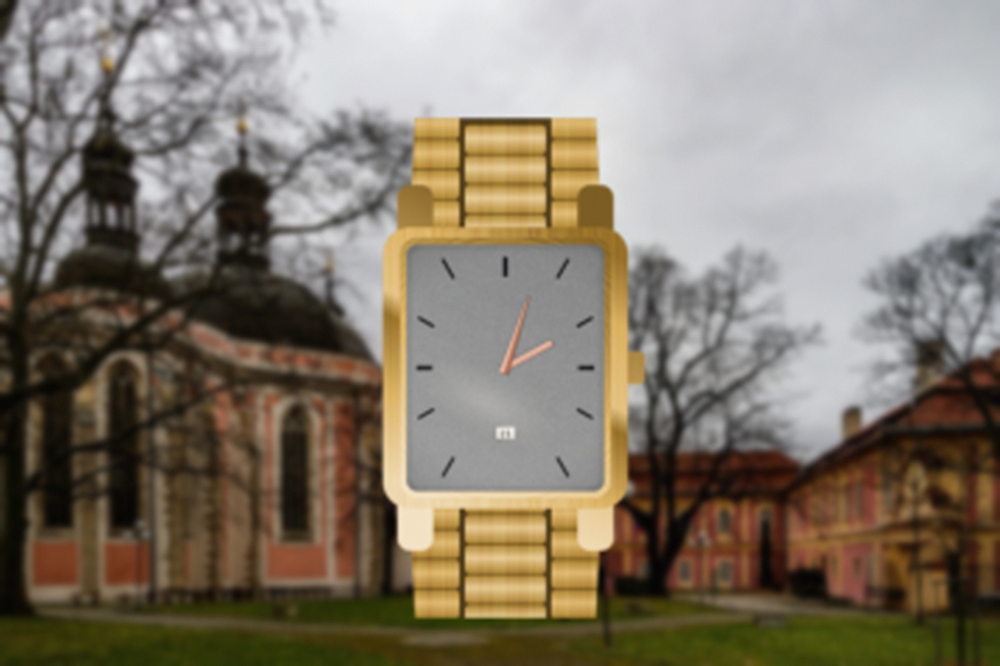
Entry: 2h03
